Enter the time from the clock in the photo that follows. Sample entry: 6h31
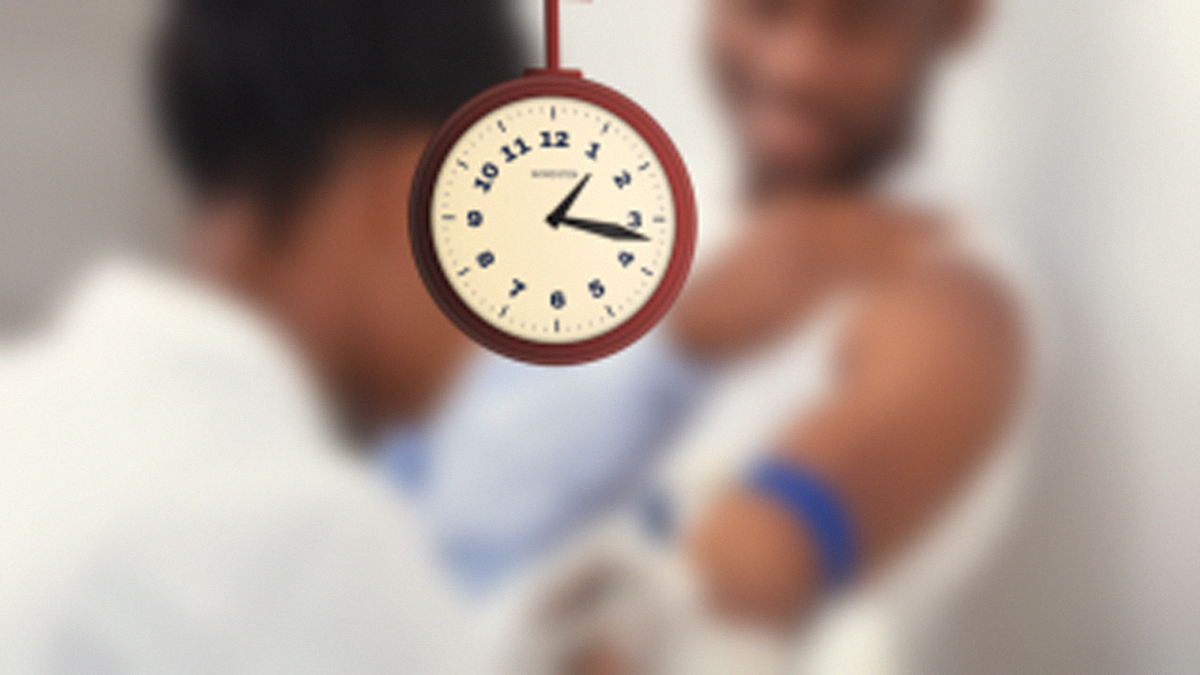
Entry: 1h17
